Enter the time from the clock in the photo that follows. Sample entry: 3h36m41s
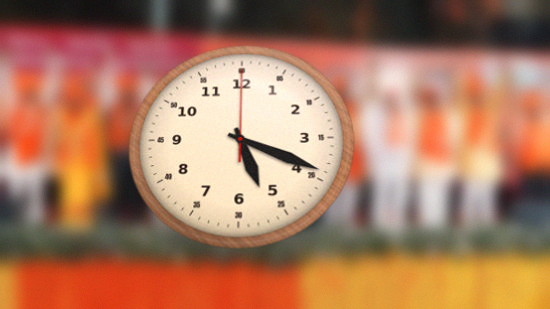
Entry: 5h19m00s
